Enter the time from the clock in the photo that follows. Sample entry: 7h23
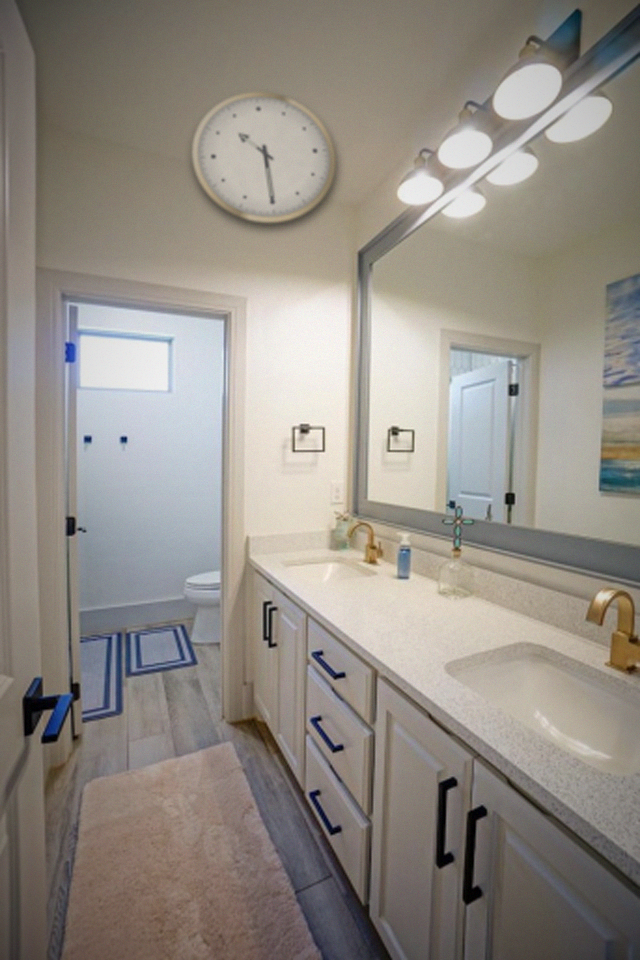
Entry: 10h30
